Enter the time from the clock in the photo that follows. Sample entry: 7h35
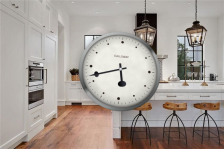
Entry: 5h42
